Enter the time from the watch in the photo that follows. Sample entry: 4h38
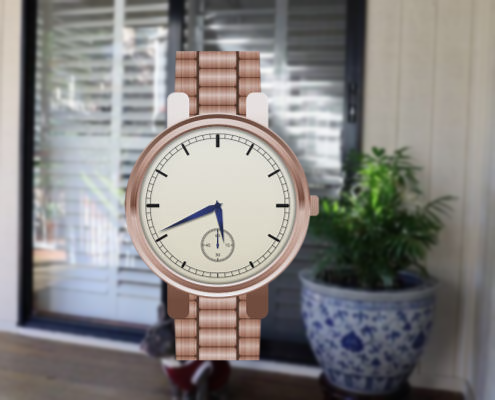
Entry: 5h41
